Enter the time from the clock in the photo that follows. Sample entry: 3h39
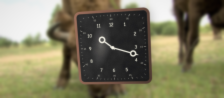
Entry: 10h18
